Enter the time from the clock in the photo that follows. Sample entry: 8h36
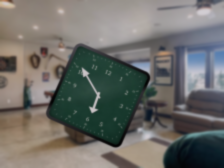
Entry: 5h51
